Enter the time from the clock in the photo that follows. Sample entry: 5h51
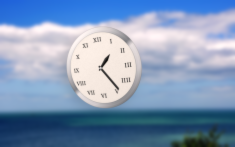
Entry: 1h24
